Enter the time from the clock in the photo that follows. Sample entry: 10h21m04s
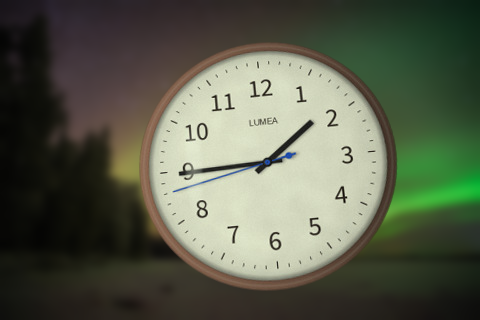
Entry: 1h44m43s
